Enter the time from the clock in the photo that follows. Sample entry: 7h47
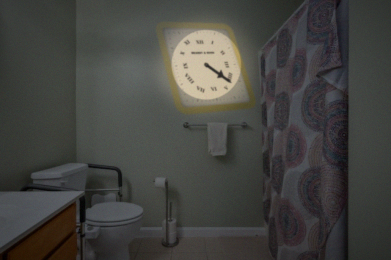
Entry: 4h22
